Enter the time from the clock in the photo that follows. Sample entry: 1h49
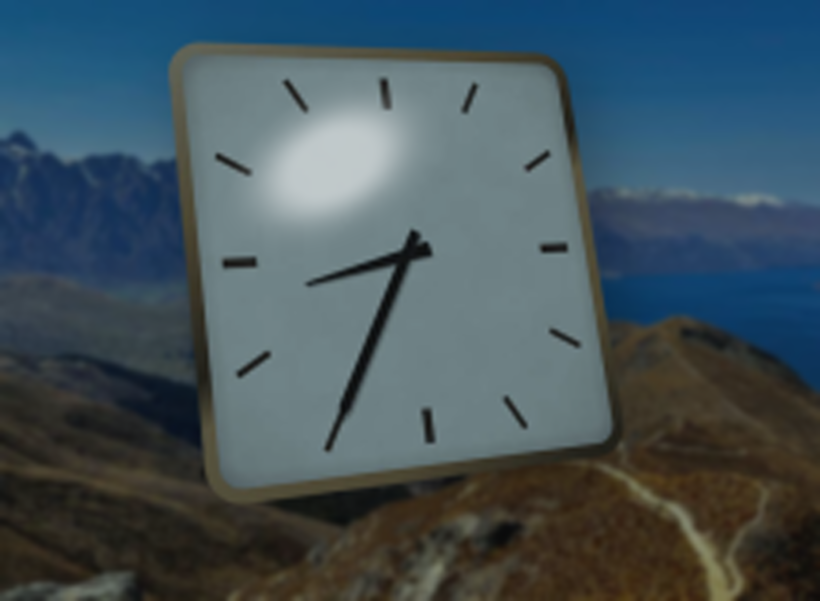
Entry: 8h35
